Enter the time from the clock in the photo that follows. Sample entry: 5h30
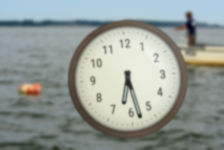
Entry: 6h28
